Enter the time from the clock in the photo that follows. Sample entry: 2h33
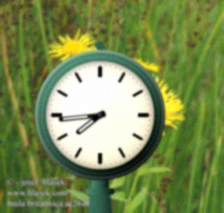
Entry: 7h44
